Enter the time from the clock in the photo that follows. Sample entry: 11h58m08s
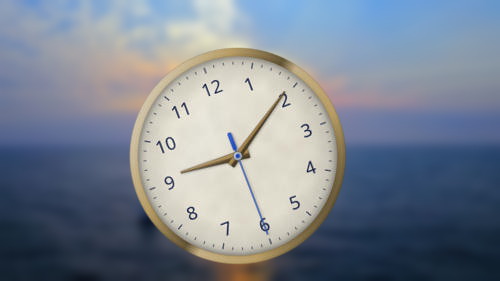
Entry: 9h09m30s
